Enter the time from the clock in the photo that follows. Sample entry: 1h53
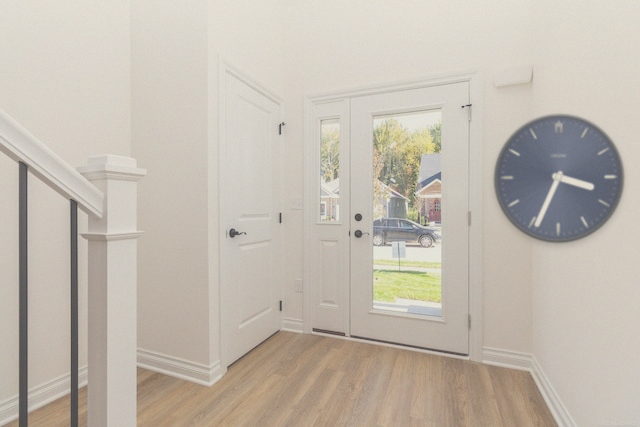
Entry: 3h34
